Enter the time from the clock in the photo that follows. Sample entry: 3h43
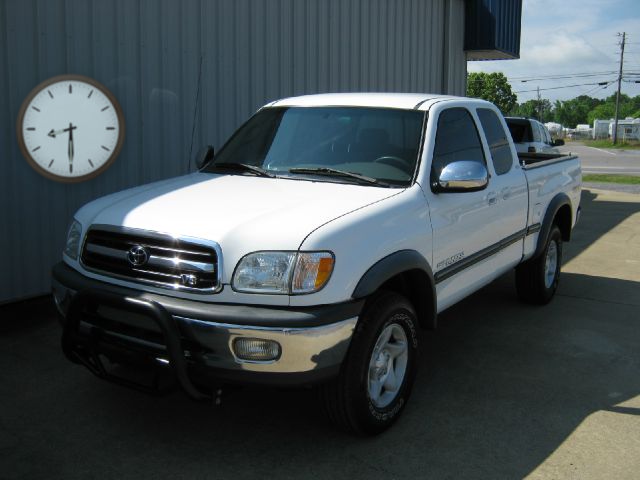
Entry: 8h30
